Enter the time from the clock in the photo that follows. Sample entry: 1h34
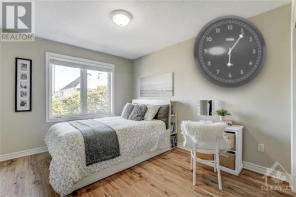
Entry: 6h06
